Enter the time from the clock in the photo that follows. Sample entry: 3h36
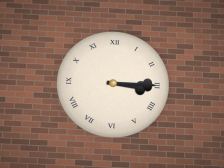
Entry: 3h15
